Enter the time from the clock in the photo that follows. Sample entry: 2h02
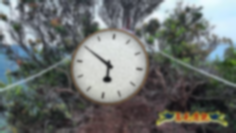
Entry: 5h50
